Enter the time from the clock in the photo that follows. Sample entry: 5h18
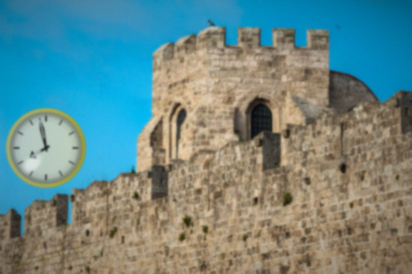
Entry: 7h58
